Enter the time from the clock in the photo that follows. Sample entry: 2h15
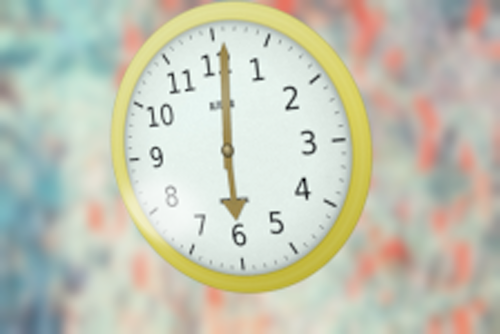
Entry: 6h01
